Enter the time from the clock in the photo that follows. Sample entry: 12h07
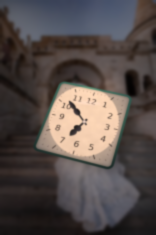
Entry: 6h52
